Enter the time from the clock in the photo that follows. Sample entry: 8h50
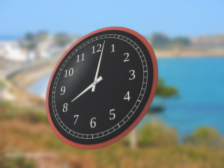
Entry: 8h02
